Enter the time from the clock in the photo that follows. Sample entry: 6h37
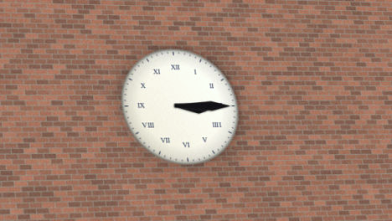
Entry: 3h15
